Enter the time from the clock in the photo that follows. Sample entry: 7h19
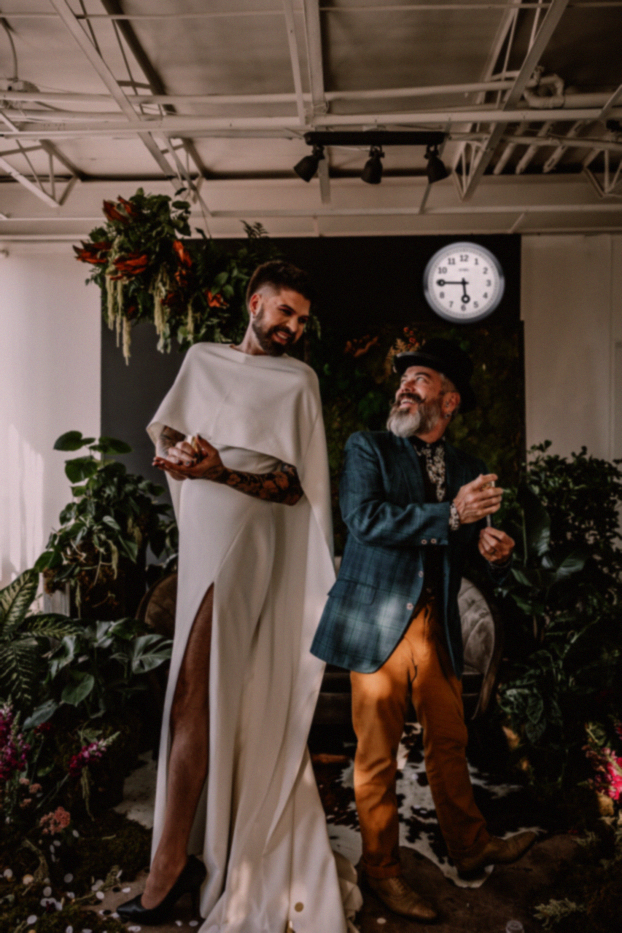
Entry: 5h45
